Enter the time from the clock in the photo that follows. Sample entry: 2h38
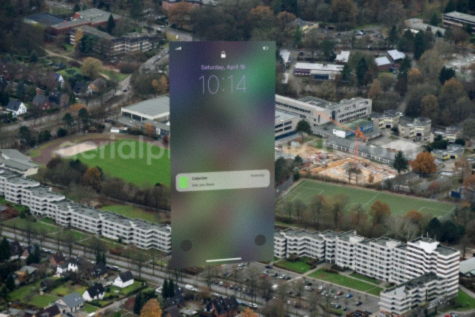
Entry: 10h14
